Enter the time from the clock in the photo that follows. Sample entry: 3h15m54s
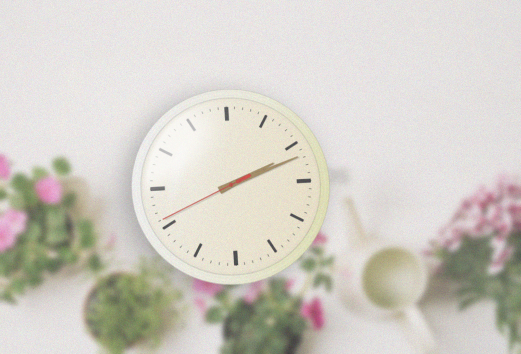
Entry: 2h11m41s
